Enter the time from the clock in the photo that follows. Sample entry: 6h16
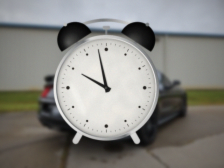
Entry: 9h58
